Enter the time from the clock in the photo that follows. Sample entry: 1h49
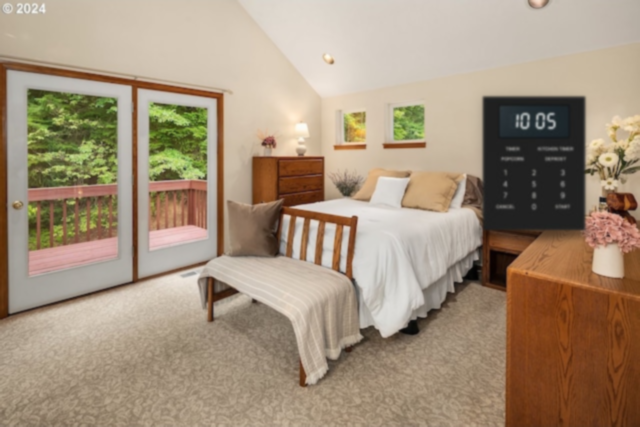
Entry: 10h05
